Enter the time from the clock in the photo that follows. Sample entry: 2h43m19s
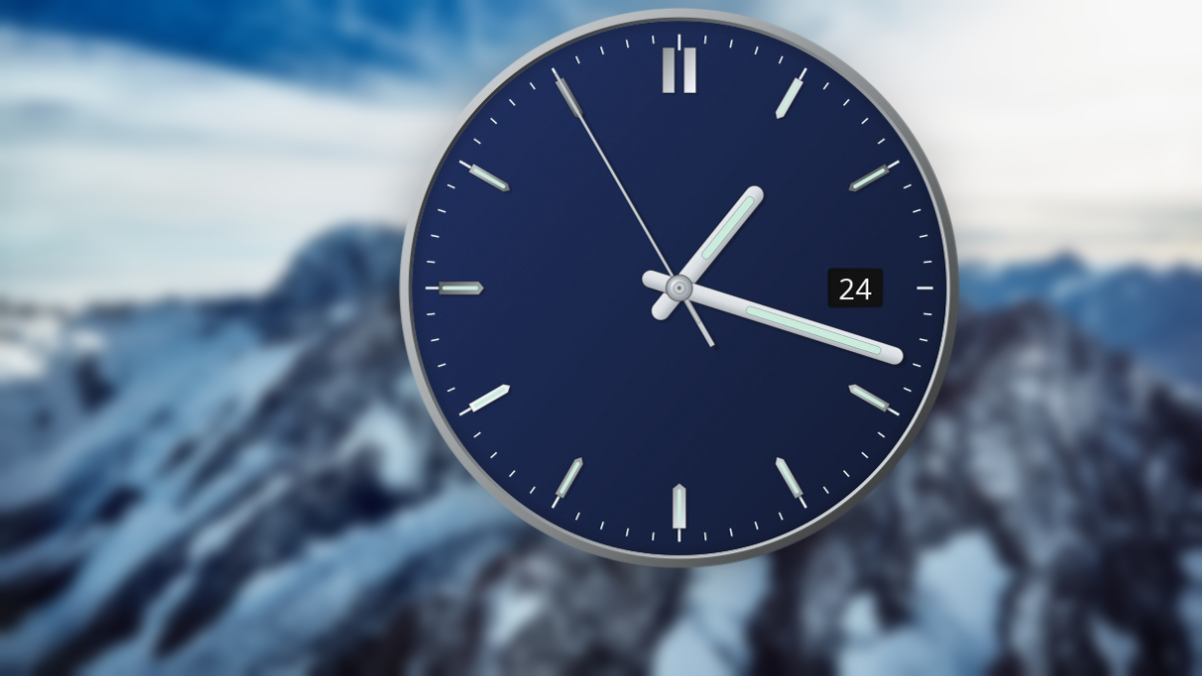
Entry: 1h17m55s
